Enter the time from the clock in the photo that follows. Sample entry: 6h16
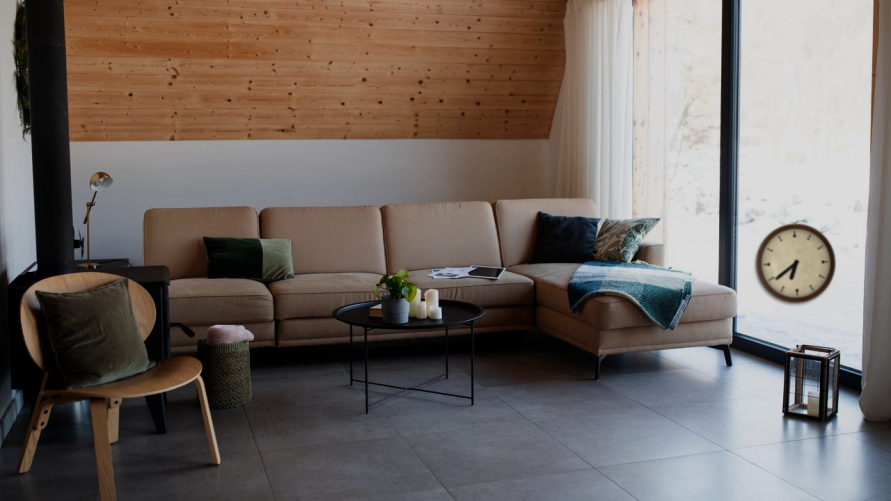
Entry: 6h39
